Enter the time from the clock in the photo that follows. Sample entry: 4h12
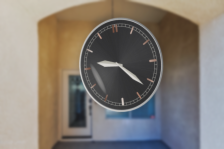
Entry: 9h22
